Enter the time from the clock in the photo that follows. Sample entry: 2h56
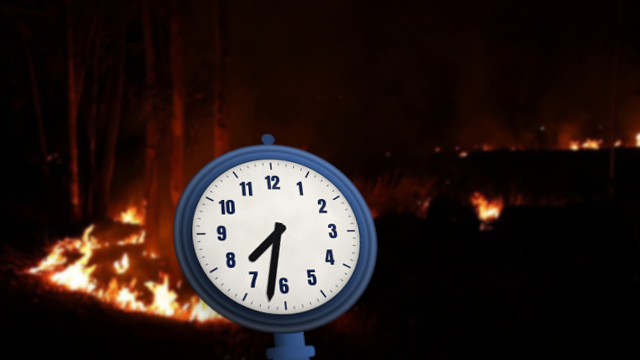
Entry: 7h32
